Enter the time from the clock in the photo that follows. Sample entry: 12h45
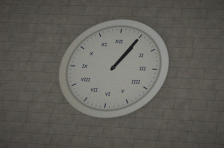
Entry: 1h05
